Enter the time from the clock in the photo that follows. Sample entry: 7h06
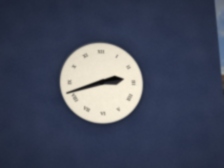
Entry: 2h42
